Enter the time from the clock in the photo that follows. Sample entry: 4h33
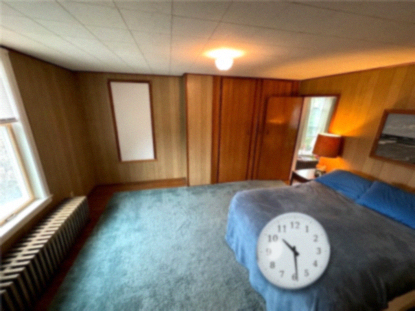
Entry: 10h29
